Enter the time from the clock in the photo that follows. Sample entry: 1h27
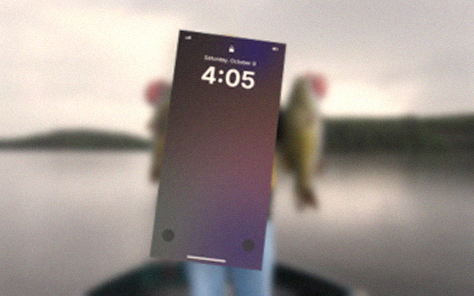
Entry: 4h05
